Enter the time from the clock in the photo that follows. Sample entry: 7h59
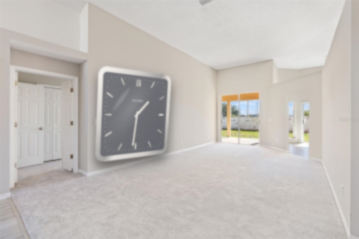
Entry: 1h31
